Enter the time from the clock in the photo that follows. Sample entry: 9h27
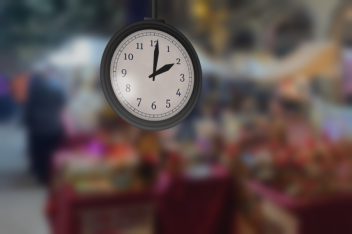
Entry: 2h01
